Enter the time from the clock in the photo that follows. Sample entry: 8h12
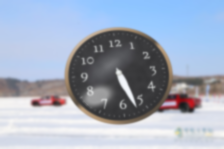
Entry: 5h27
